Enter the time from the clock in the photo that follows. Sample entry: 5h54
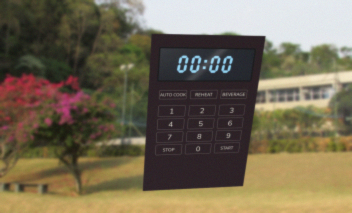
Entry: 0h00
